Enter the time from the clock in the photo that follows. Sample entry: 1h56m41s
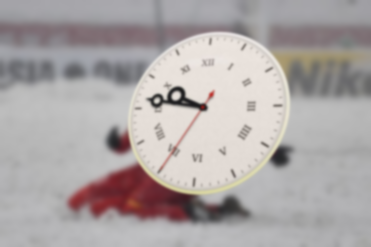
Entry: 9h46m35s
